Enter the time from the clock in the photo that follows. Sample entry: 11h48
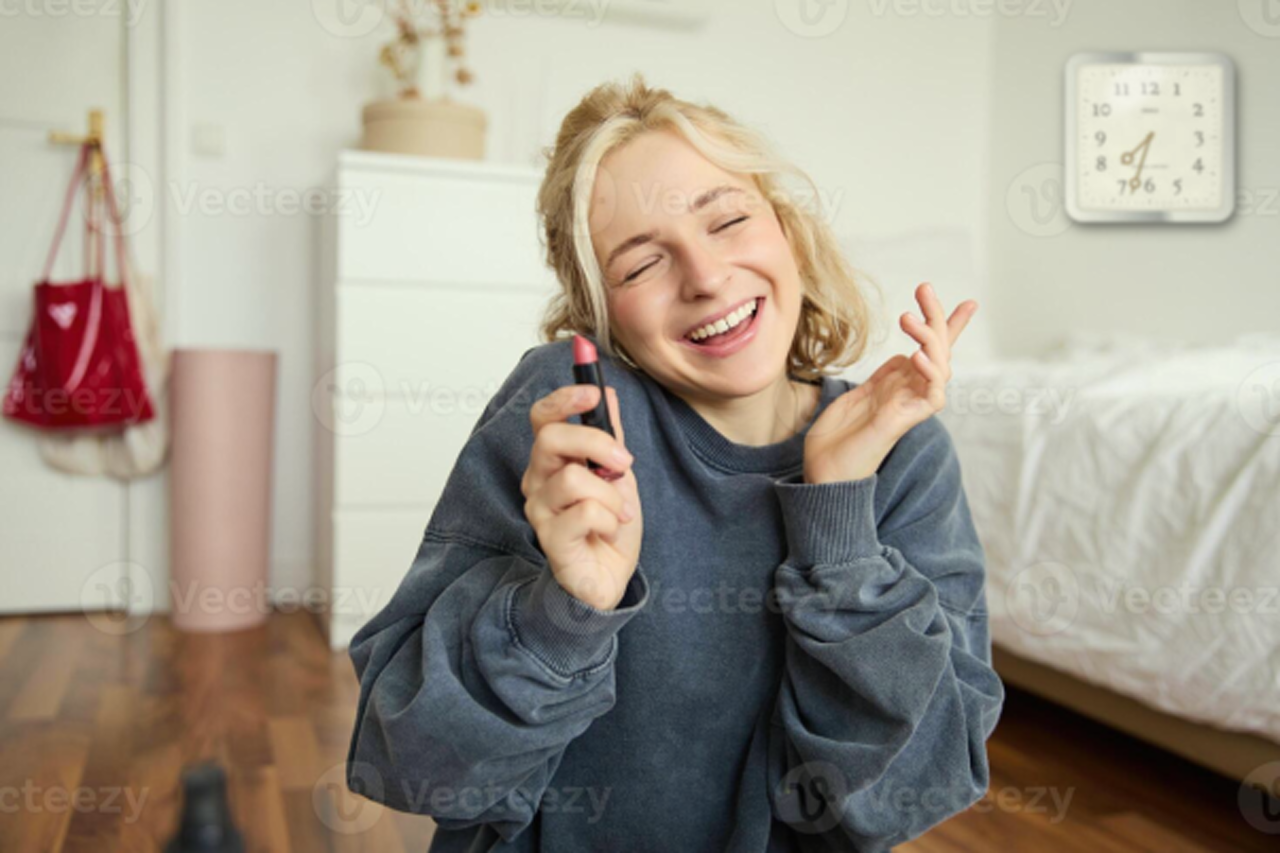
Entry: 7h33
